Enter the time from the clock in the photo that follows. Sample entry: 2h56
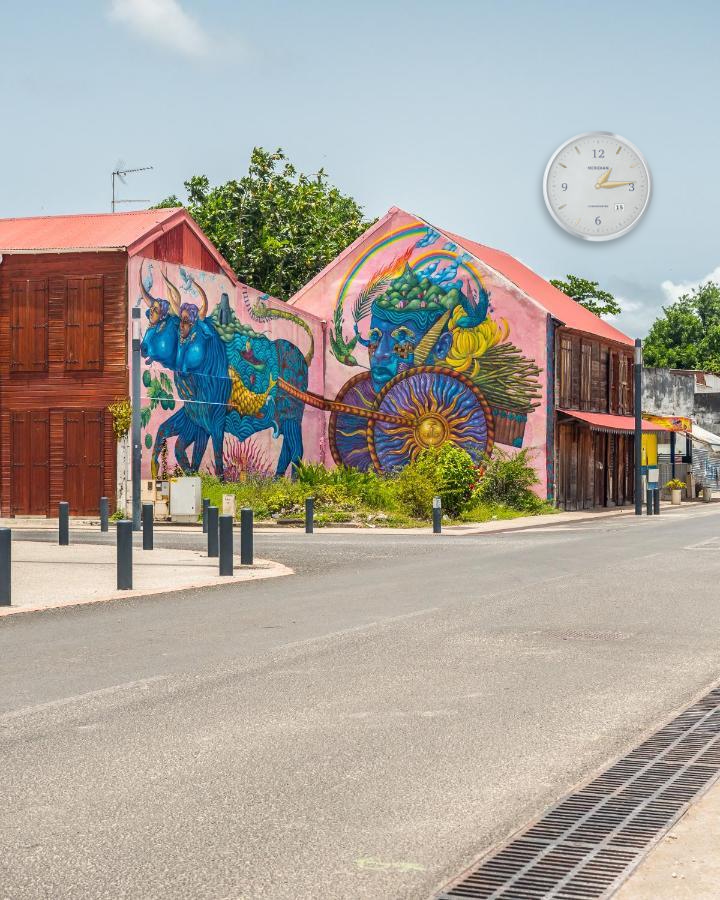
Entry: 1h14
